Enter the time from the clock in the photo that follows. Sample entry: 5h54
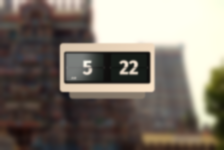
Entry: 5h22
